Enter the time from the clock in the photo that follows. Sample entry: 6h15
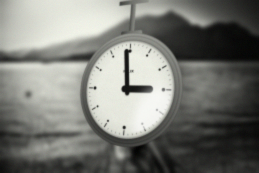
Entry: 2h59
